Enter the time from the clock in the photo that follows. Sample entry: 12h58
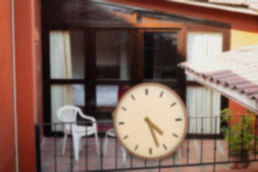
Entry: 4h27
